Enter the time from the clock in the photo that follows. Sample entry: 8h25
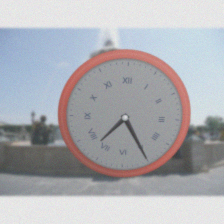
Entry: 7h25
